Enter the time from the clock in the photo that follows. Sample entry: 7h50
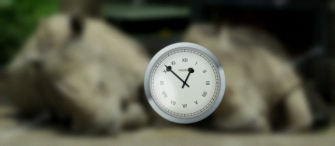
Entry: 12h52
